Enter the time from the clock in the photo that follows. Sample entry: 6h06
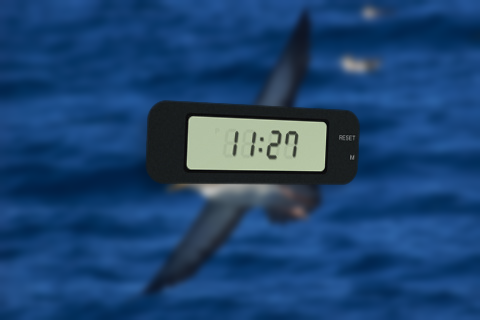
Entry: 11h27
